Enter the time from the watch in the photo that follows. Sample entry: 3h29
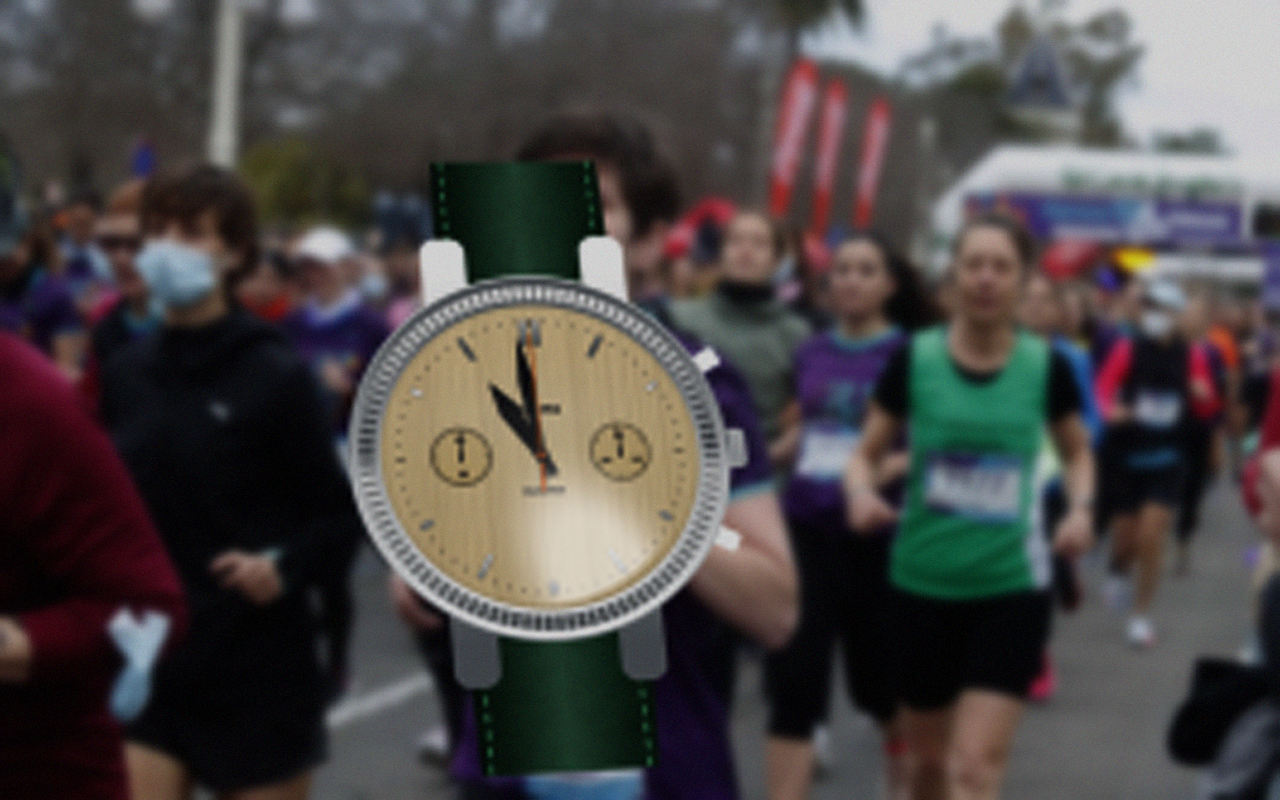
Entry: 10h59
